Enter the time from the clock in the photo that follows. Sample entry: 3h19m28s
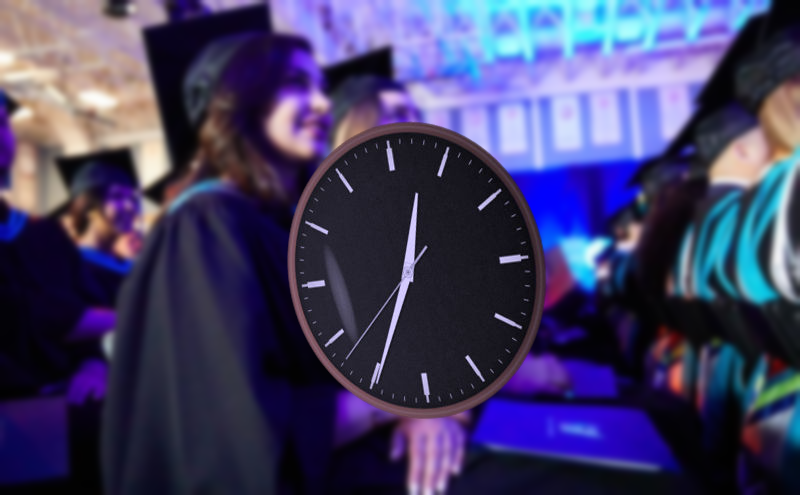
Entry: 12h34m38s
